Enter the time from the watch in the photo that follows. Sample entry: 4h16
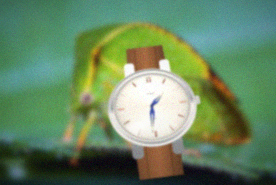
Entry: 1h31
